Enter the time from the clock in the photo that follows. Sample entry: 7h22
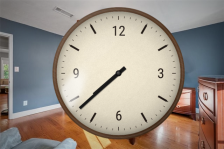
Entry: 7h38
